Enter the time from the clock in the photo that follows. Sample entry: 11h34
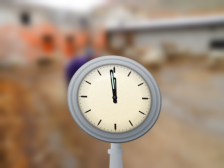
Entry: 11h59
